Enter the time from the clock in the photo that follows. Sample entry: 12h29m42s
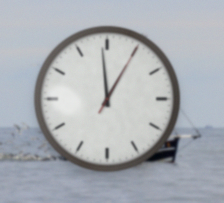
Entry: 12h59m05s
